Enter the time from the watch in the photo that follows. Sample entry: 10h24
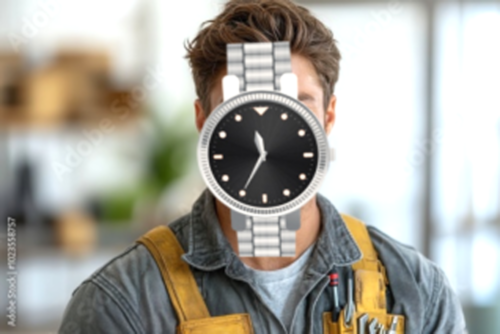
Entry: 11h35
